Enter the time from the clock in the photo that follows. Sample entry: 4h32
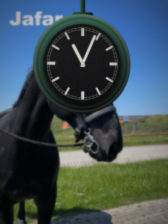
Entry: 11h04
